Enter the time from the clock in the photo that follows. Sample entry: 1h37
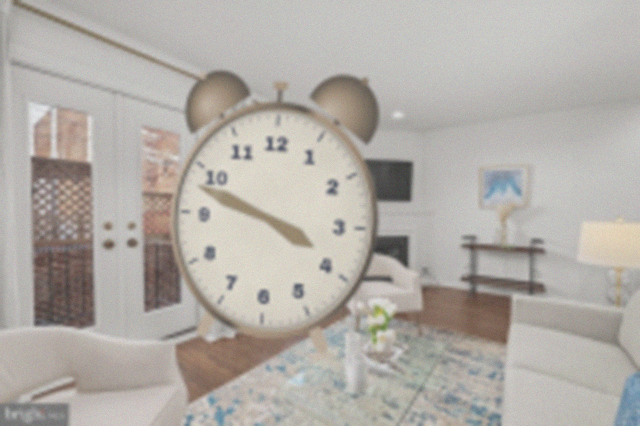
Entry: 3h48
